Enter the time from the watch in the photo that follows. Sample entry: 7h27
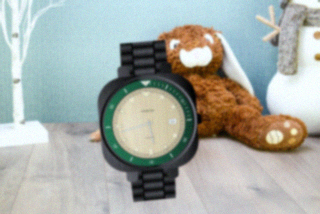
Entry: 5h43
